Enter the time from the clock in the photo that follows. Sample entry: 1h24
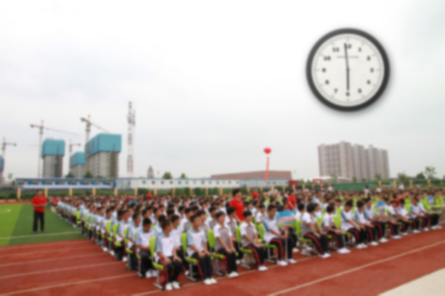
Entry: 5h59
